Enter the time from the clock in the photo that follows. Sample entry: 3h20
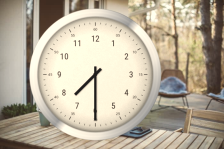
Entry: 7h30
